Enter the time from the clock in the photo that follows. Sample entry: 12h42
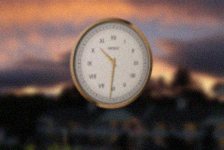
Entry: 10h31
